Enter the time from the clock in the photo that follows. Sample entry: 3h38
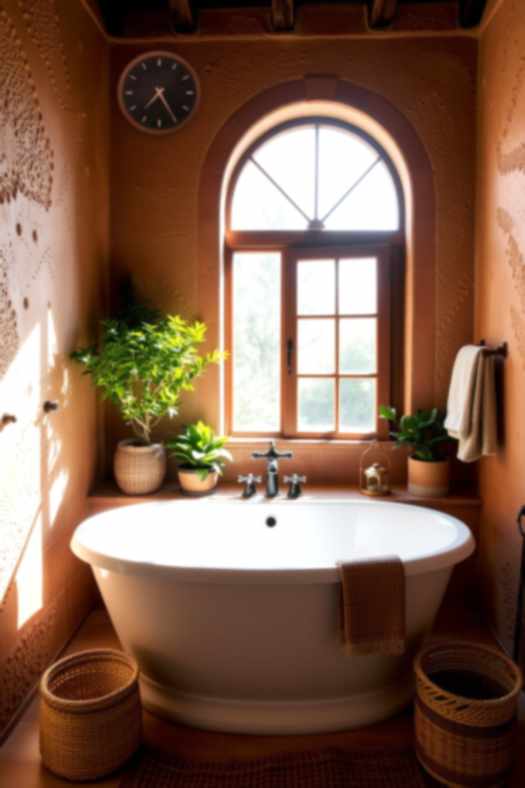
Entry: 7h25
